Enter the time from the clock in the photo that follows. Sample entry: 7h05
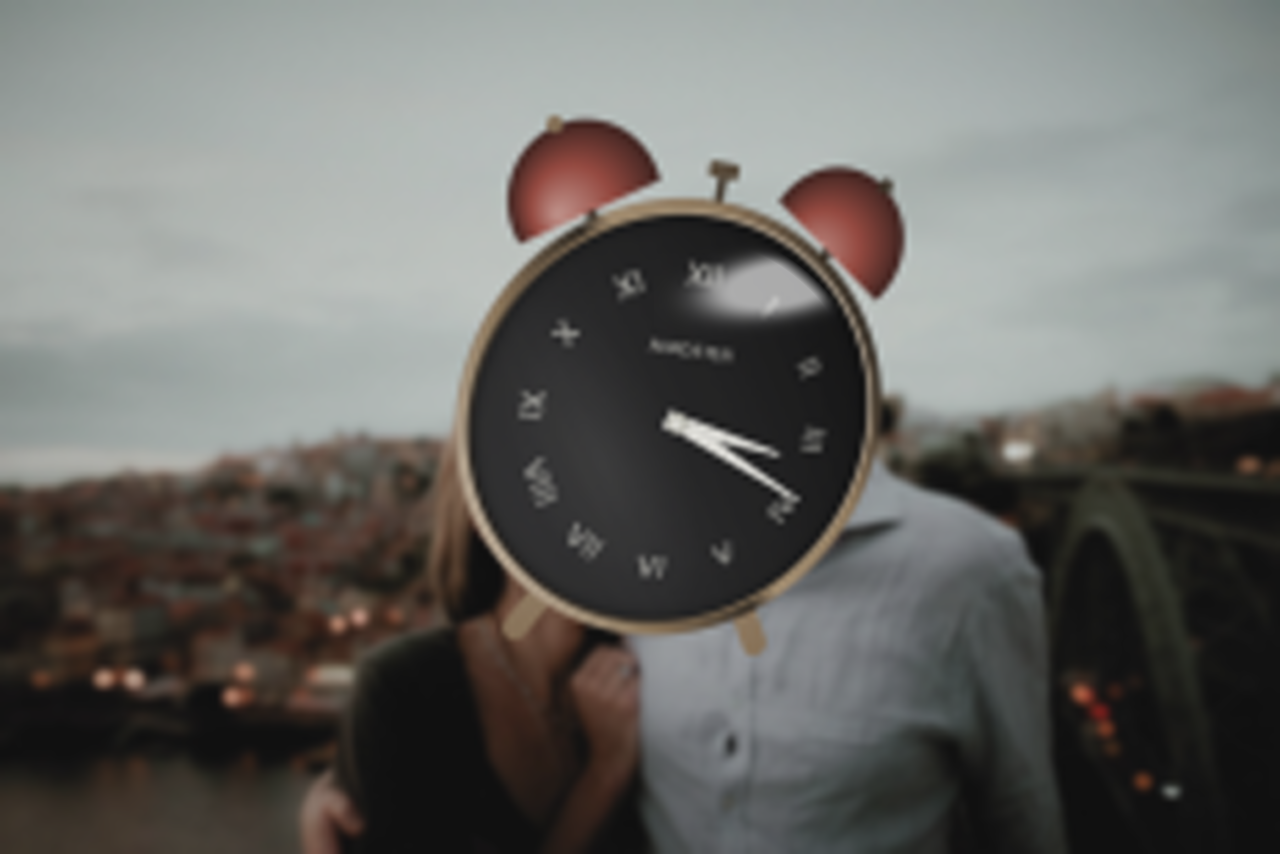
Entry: 3h19
